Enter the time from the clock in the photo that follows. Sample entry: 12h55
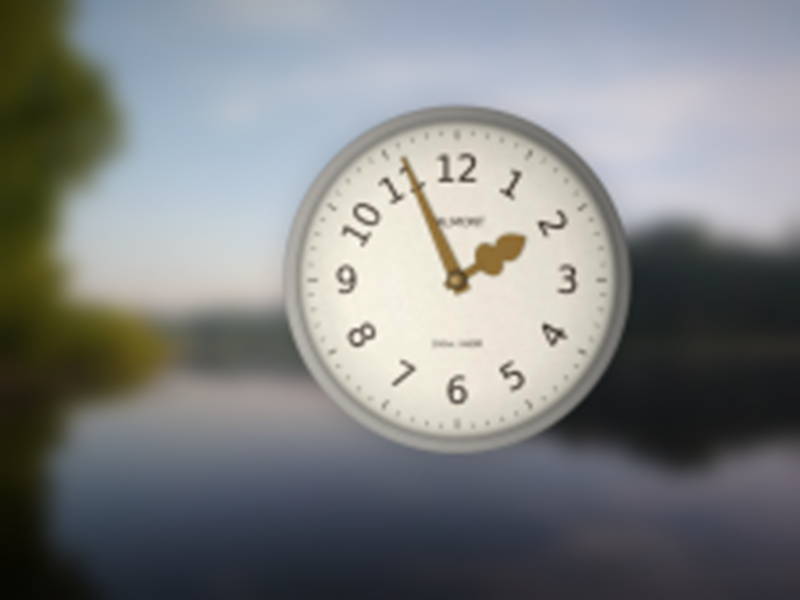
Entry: 1h56
